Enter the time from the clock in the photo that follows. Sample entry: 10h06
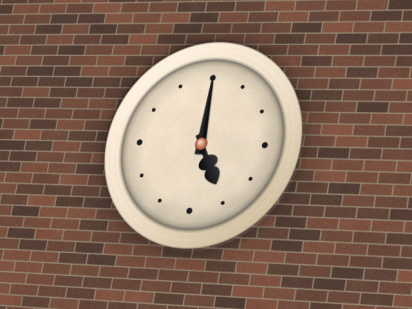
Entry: 5h00
